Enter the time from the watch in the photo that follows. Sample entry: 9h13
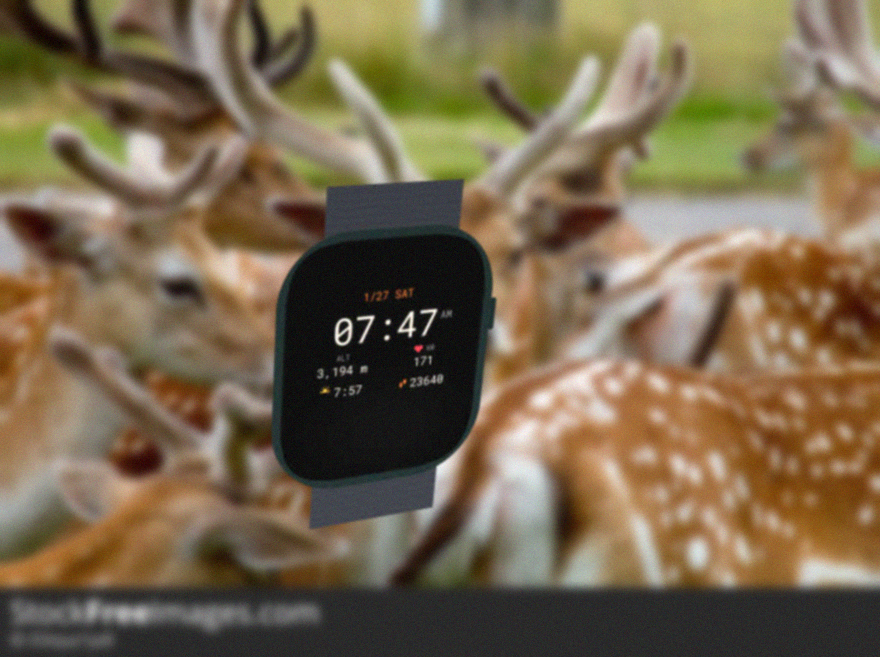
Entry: 7h47
